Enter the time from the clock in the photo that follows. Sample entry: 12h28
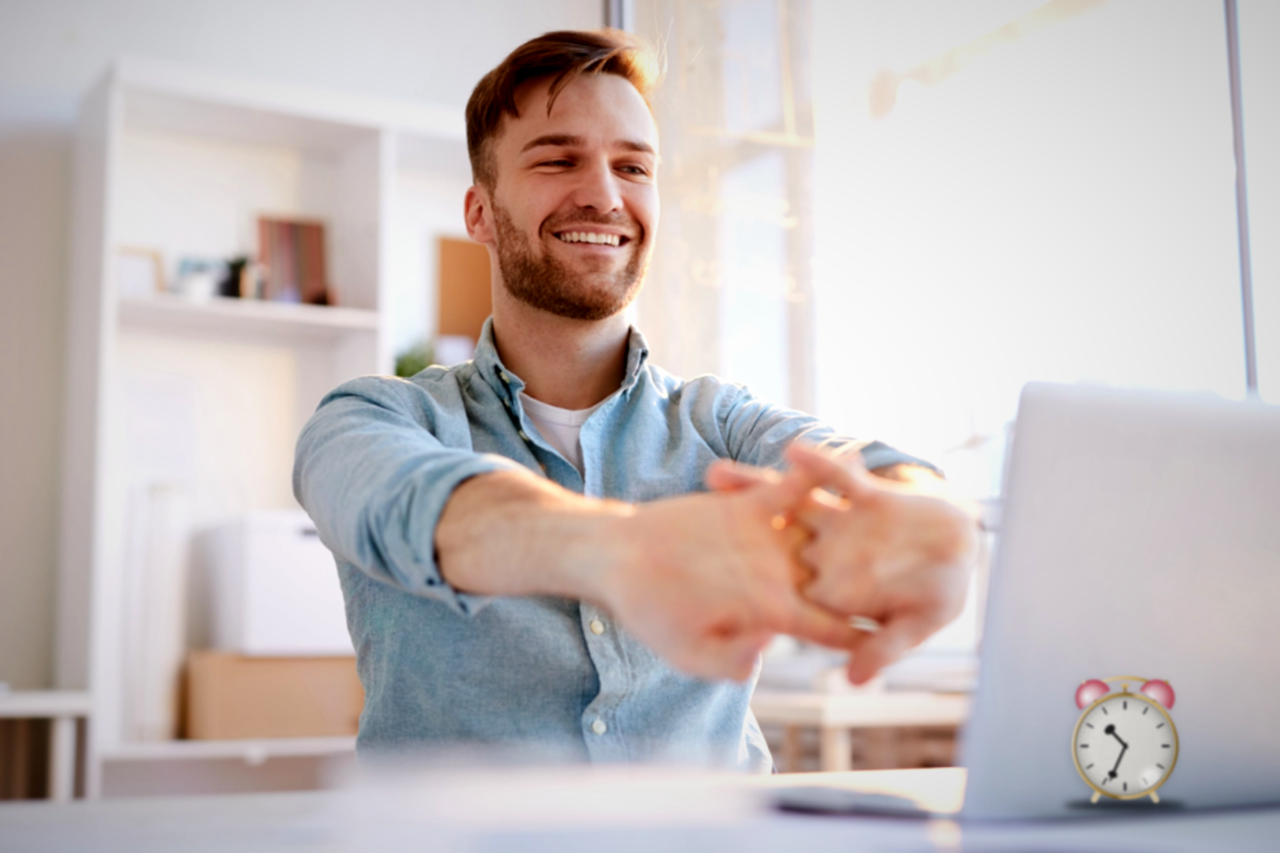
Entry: 10h34
